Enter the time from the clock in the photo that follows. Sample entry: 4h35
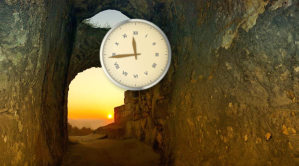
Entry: 11h44
